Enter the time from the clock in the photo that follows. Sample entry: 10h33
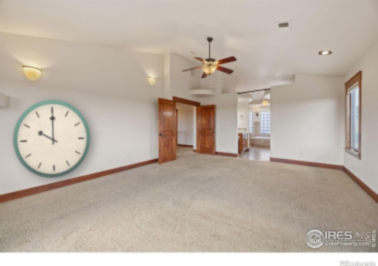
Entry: 10h00
